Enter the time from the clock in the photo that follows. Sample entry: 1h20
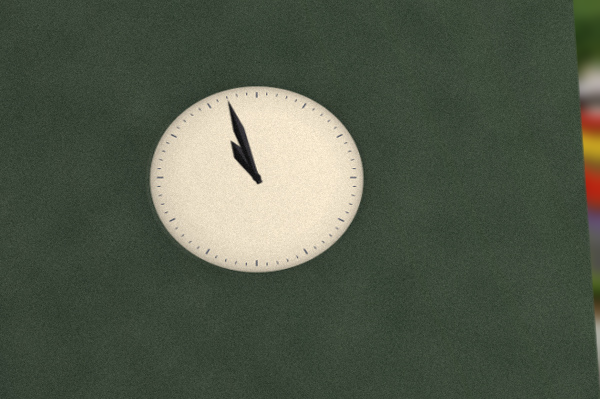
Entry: 10h57
